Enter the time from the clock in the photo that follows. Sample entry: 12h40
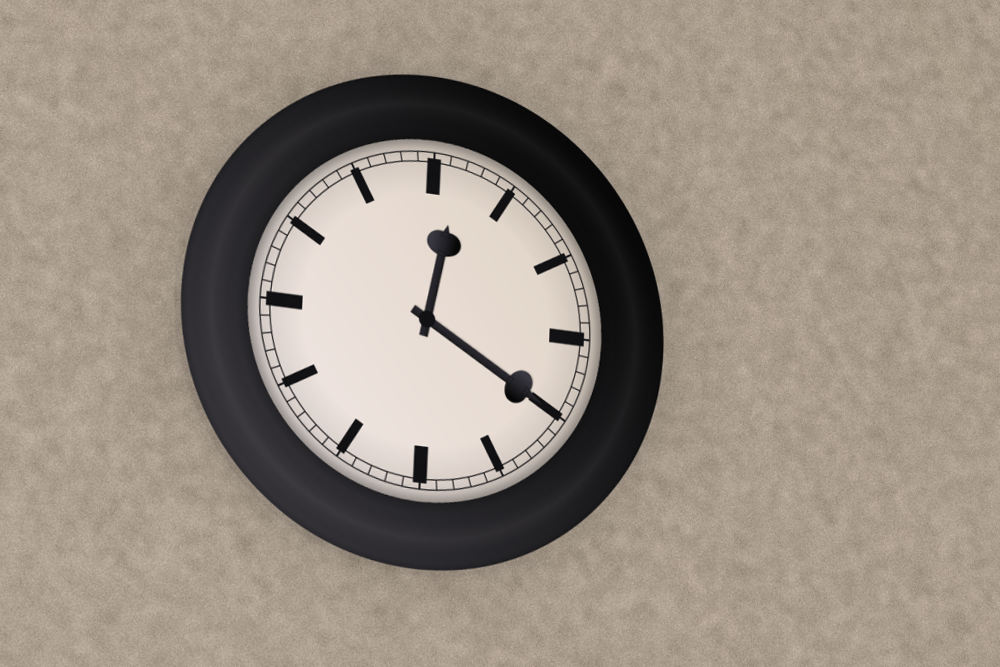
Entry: 12h20
